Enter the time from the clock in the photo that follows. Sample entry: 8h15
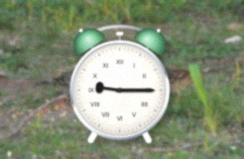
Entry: 9h15
